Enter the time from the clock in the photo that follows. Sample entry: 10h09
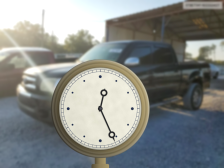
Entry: 12h26
